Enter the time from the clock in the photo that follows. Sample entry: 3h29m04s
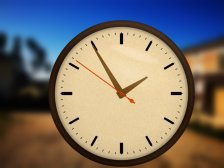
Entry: 1h54m51s
